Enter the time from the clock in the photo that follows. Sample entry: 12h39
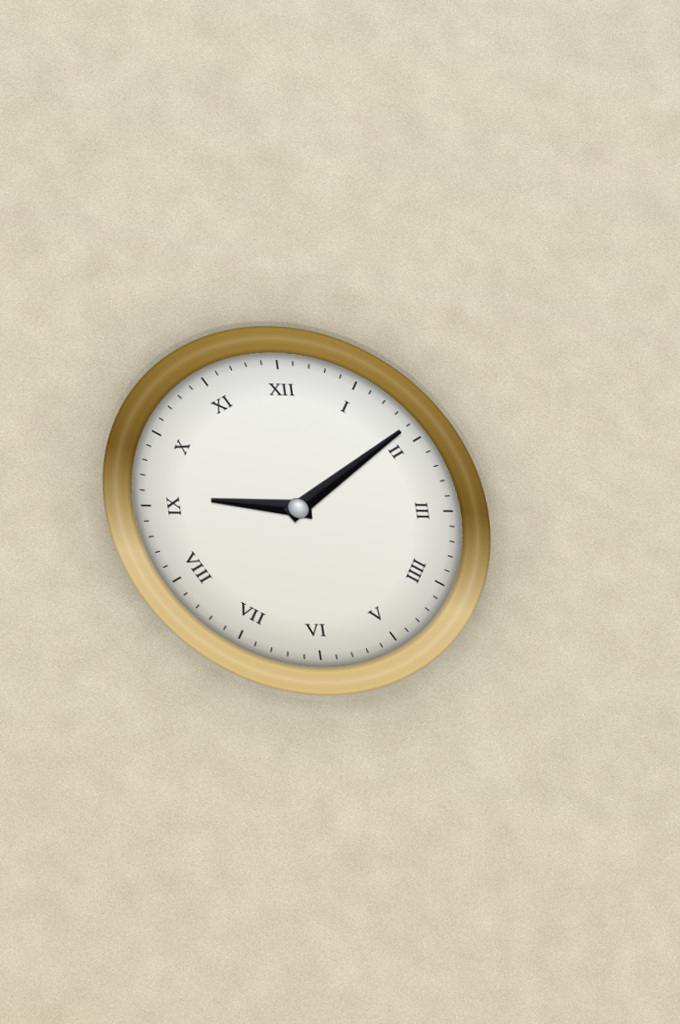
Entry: 9h09
